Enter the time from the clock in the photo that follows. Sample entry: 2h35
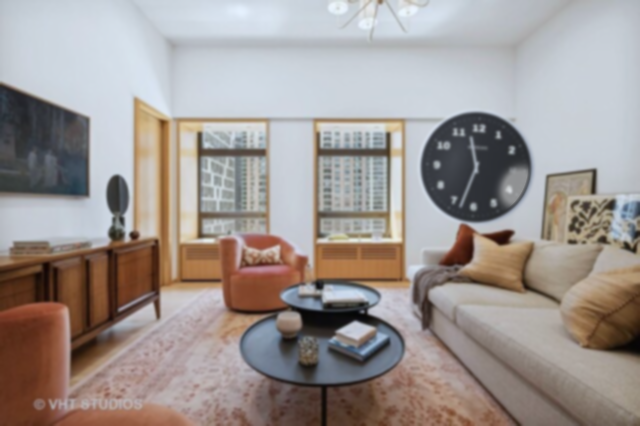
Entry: 11h33
